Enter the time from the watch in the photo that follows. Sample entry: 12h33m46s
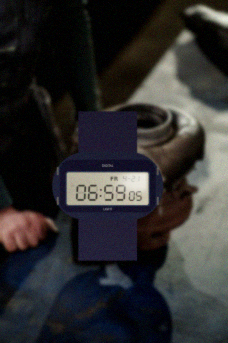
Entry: 6h59m05s
